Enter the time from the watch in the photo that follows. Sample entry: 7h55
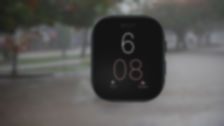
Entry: 6h08
